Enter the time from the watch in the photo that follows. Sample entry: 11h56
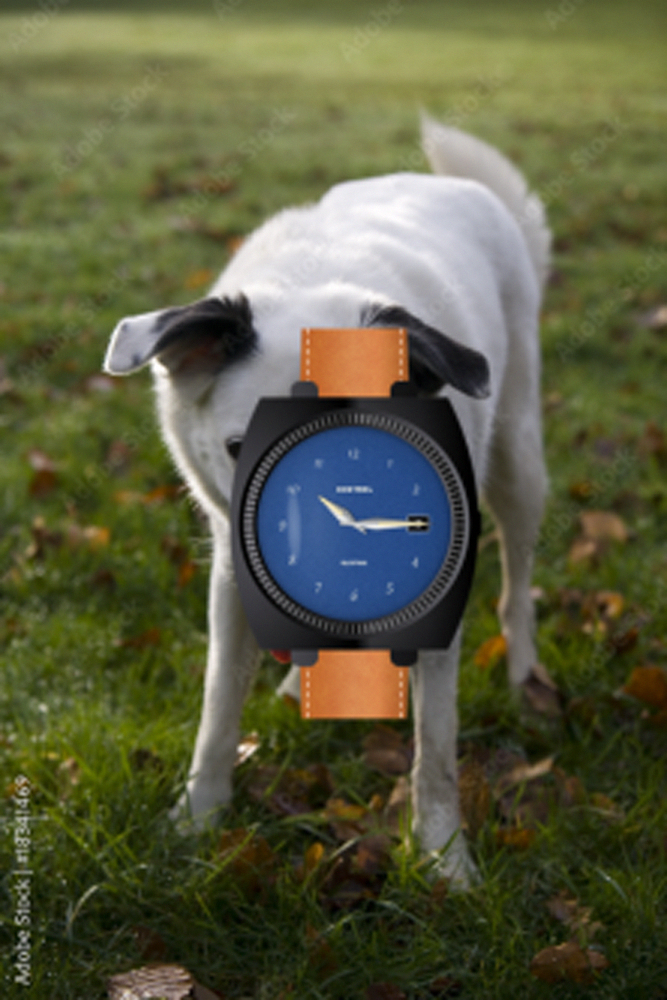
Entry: 10h15
